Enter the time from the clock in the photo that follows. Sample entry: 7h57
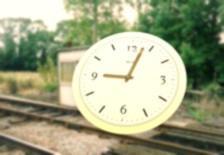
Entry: 9h03
